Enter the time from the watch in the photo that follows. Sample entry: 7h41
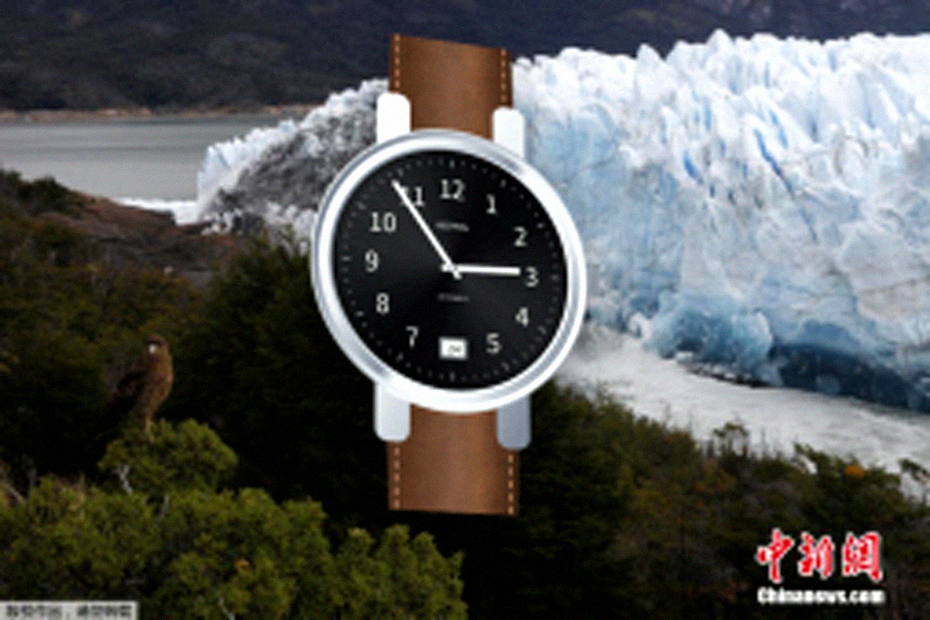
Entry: 2h54
